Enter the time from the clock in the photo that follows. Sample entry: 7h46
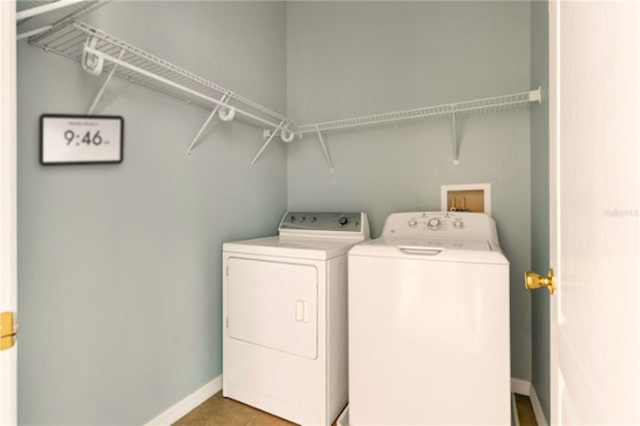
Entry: 9h46
